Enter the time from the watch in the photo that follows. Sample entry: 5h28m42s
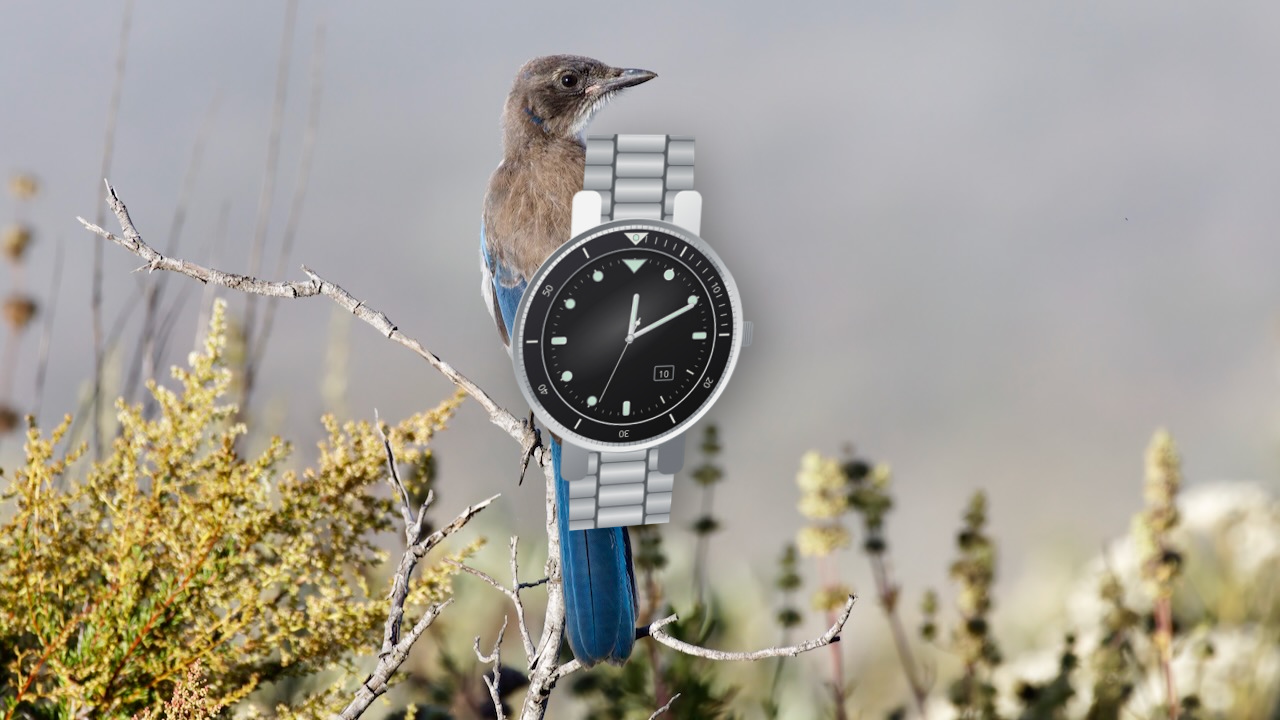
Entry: 12h10m34s
